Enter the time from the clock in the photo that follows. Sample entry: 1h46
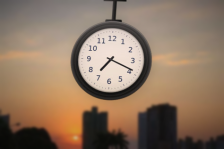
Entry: 7h19
